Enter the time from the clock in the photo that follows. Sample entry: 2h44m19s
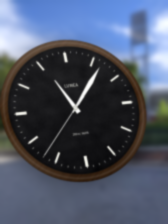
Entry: 11h06m37s
